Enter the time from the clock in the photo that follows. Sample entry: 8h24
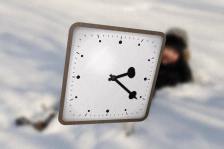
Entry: 2h21
